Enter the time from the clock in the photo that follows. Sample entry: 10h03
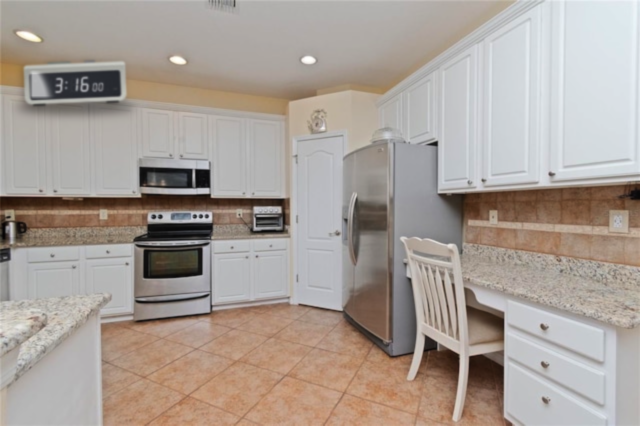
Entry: 3h16
